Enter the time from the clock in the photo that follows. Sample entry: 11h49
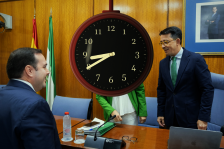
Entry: 8h40
